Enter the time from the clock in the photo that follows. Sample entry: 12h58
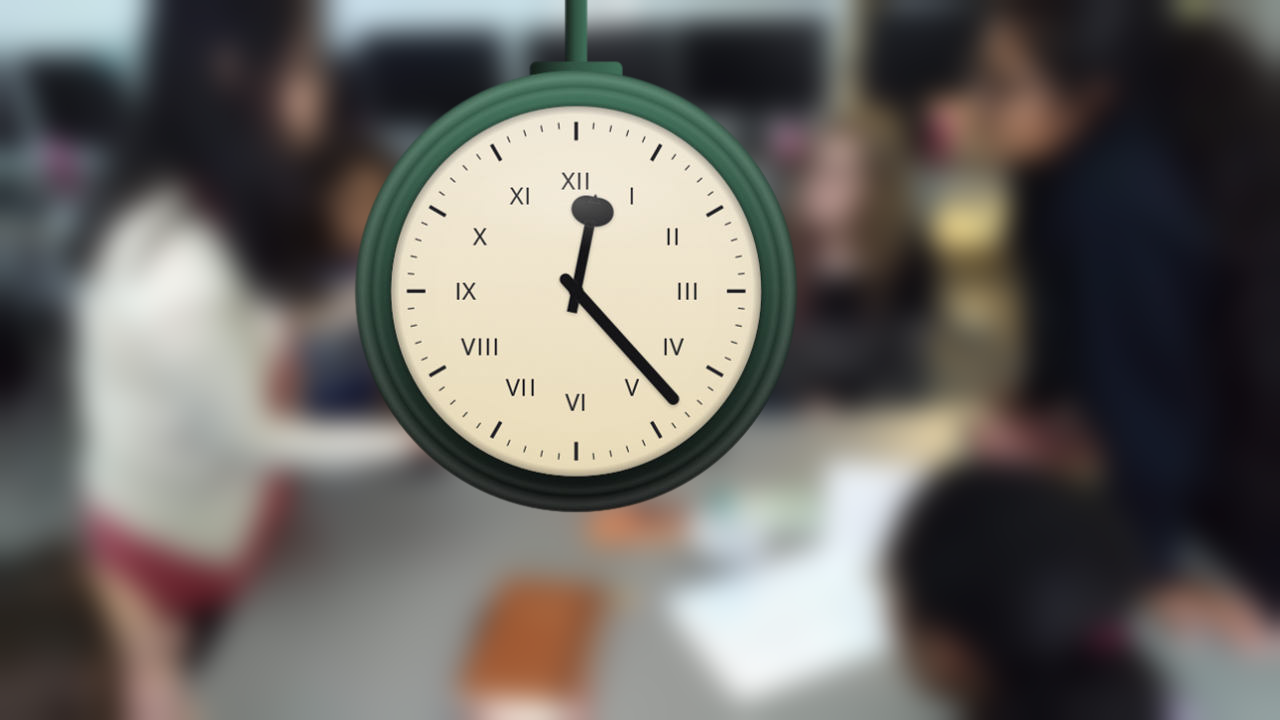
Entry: 12h23
